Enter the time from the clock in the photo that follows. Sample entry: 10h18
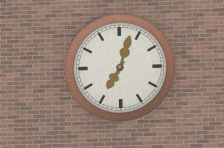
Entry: 7h03
